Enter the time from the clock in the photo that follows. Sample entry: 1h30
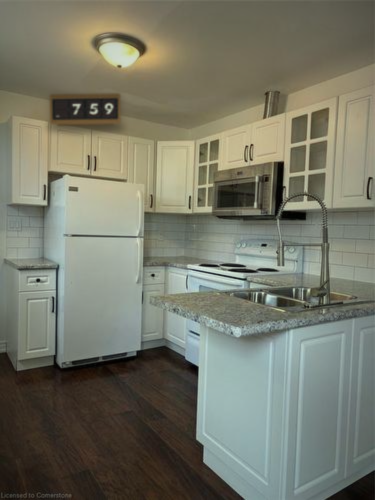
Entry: 7h59
